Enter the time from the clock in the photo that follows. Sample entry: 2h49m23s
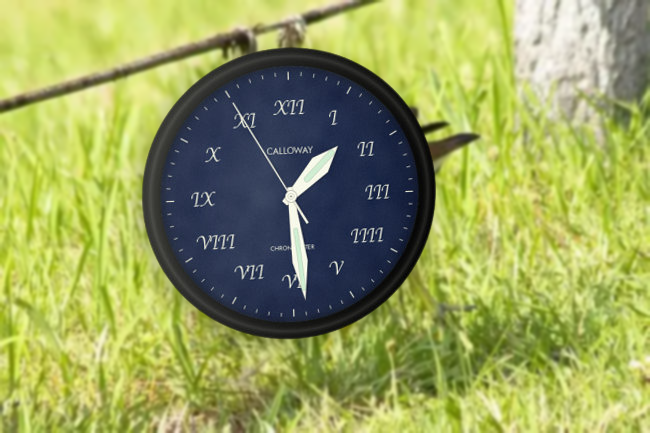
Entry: 1h28m55s
